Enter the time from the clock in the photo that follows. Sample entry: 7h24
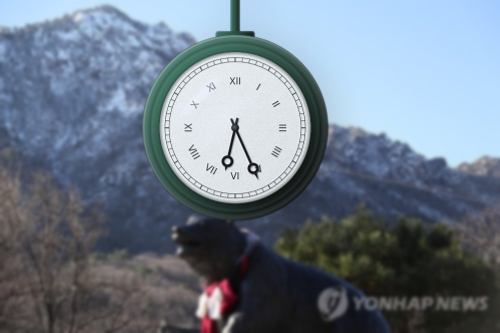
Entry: 6h26
